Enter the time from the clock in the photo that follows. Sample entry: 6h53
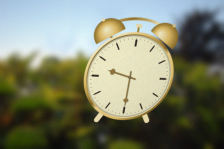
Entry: 9h30
